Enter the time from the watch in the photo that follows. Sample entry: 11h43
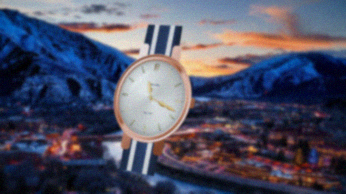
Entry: 11h18
